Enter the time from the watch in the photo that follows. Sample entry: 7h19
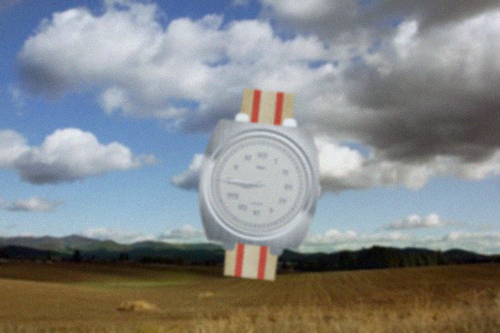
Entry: 8h45
